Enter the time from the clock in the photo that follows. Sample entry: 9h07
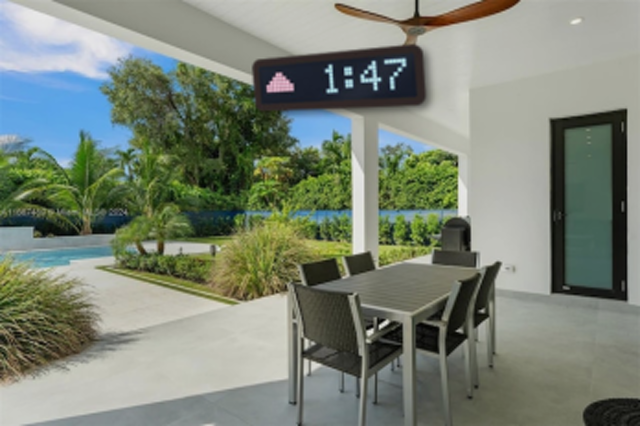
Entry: 1h47
